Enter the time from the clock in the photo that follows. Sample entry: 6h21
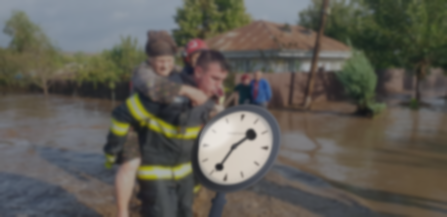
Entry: 1h34
